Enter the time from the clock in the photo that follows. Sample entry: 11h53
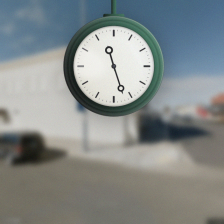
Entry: 11h27
